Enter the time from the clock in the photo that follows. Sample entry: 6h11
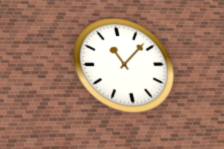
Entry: 11h08
